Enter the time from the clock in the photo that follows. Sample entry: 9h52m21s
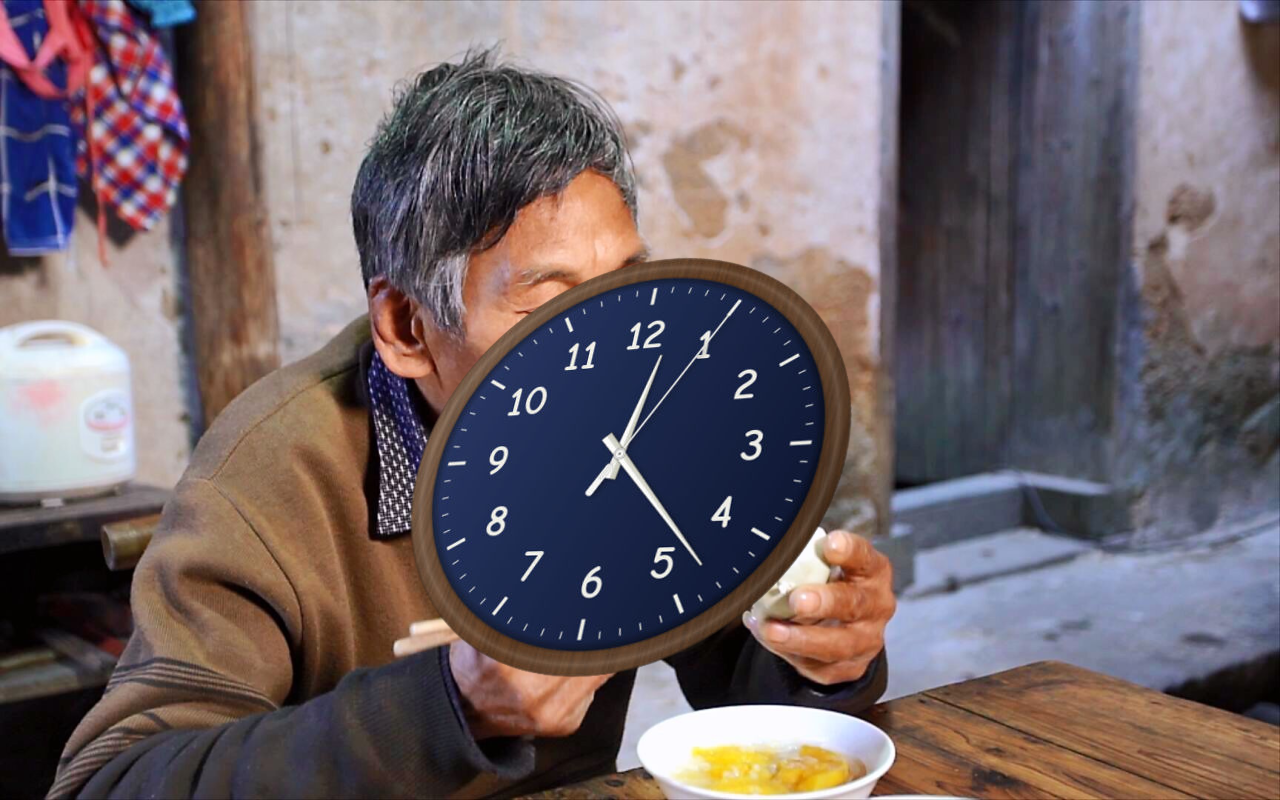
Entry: 12h23m05s
